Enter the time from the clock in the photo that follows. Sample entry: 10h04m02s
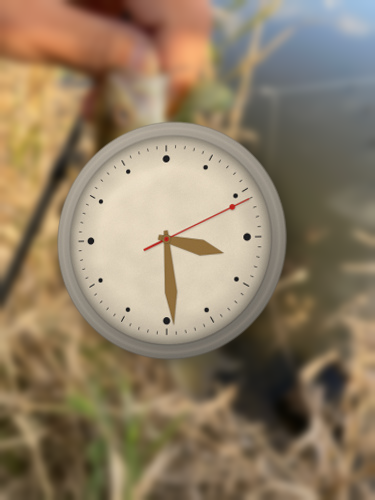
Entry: 3h29m11s
